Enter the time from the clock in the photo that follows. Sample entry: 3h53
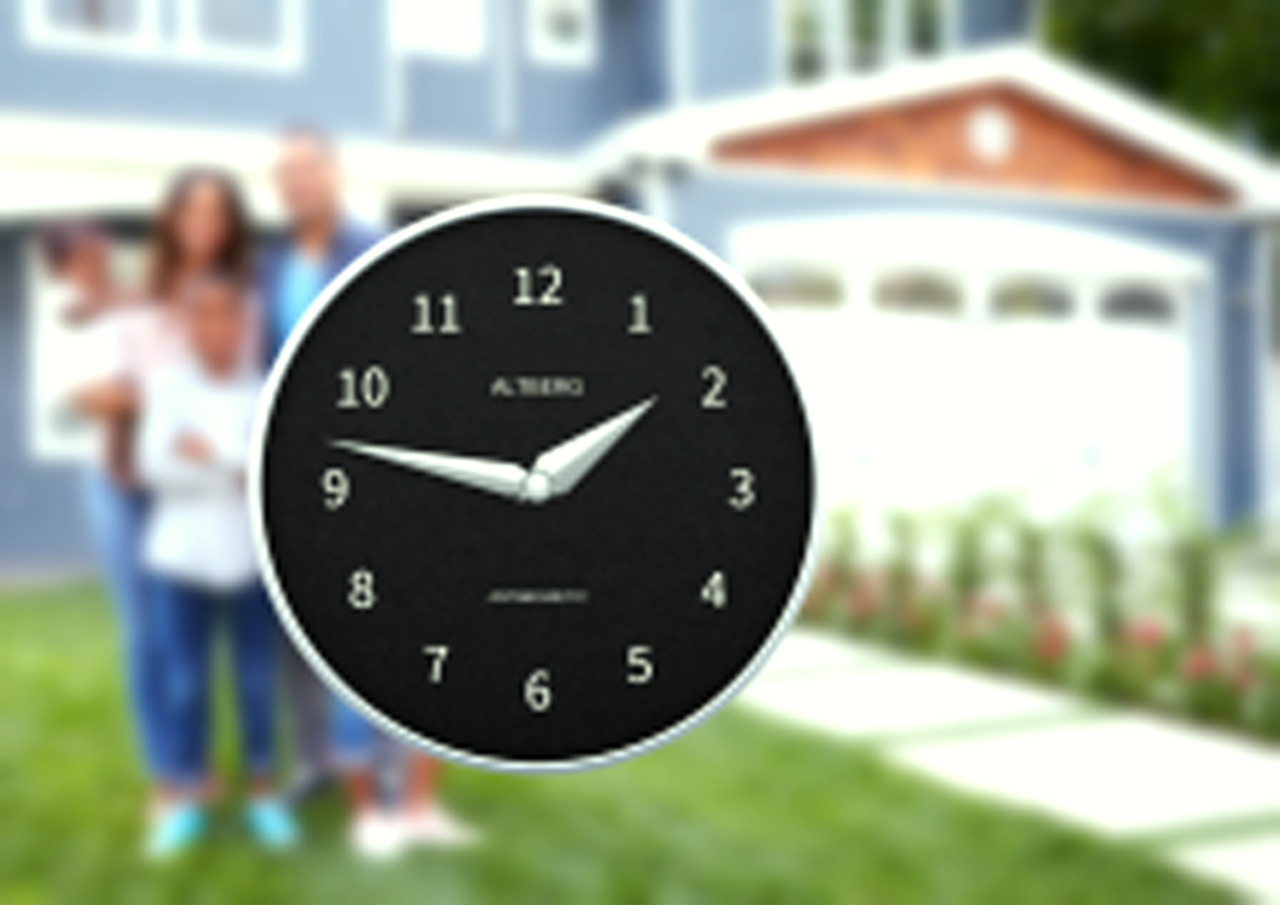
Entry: 1h47
